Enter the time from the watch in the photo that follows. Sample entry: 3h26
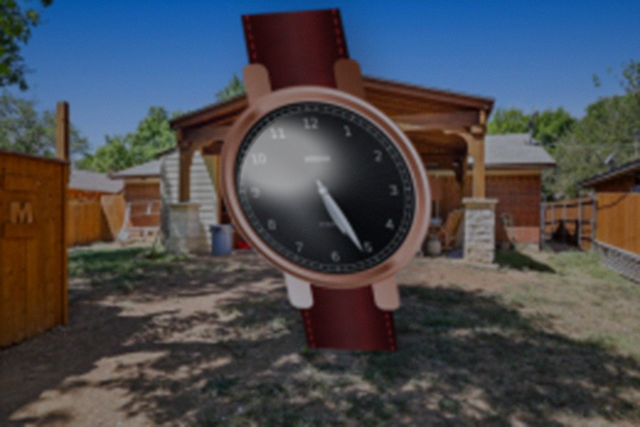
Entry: 5h26
